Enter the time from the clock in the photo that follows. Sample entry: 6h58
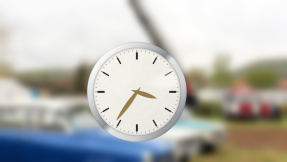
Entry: 3h36
